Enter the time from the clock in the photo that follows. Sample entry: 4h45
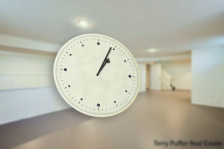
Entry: 1h04
